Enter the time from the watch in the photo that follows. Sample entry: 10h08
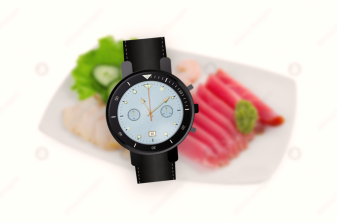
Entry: 11h09
